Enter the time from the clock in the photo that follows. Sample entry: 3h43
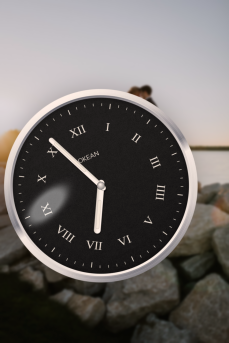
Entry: 6h56
